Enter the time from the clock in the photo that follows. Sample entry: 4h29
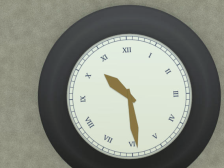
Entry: 10h29
